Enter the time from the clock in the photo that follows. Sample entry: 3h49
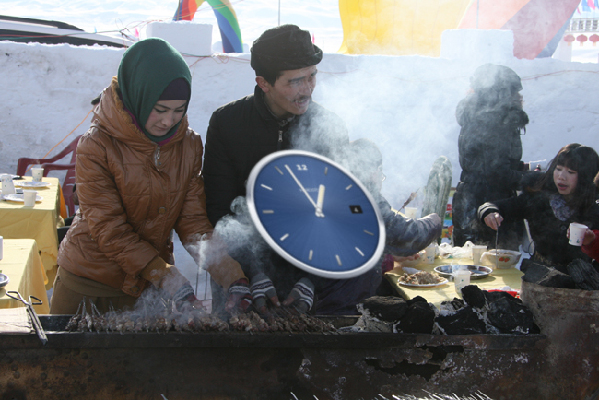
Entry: 12h57
